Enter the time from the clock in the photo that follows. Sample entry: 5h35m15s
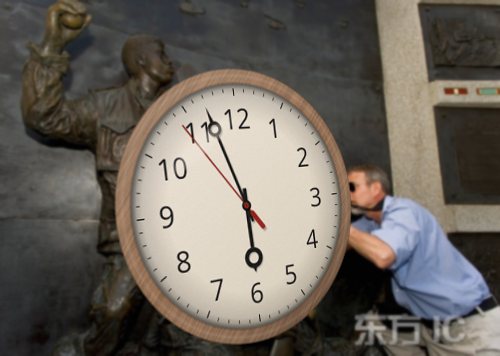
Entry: 5h56m54s
